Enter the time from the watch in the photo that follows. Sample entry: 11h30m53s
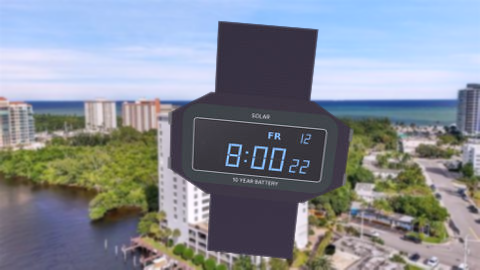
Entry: 8h00m22s
